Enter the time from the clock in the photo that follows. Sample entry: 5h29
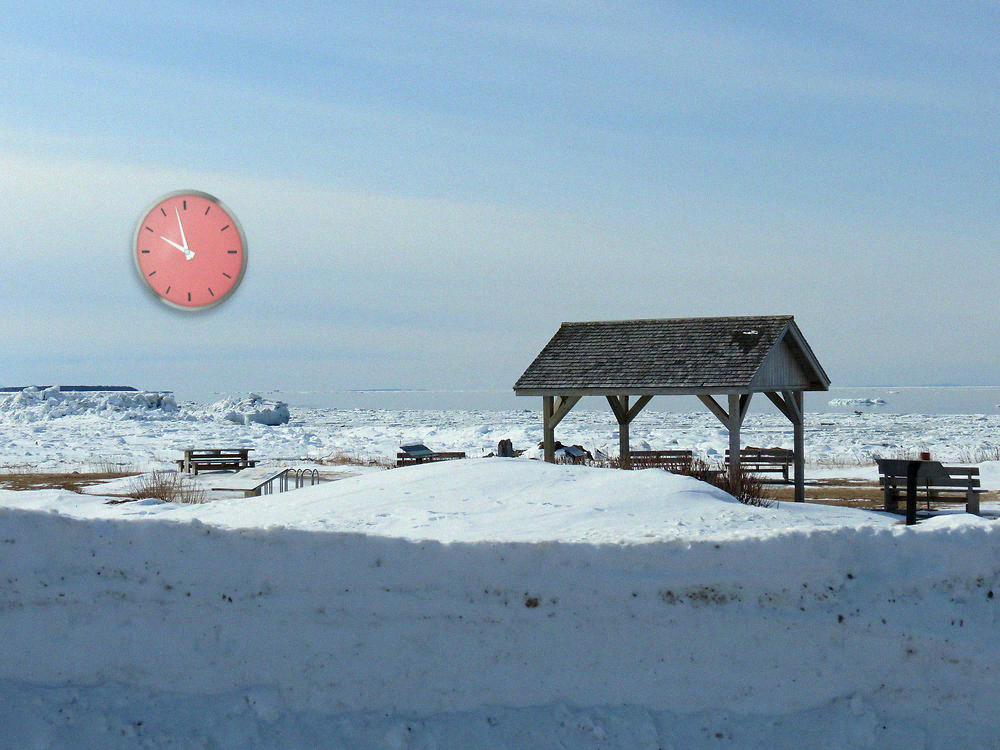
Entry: 9h58
